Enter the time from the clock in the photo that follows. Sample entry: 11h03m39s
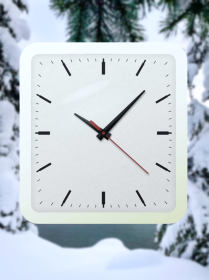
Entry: 10h07m22s
